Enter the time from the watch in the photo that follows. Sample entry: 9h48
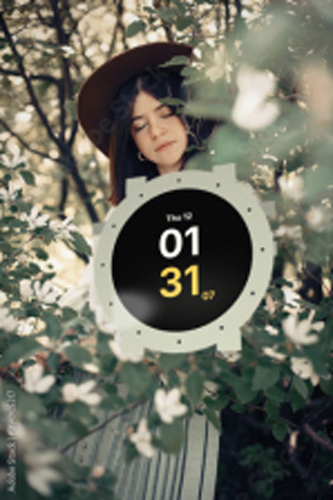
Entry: 1h31
